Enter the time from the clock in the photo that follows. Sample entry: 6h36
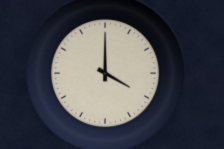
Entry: 4h00
